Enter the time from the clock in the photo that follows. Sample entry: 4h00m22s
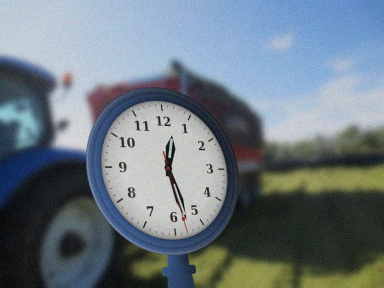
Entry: 12h27m28s
